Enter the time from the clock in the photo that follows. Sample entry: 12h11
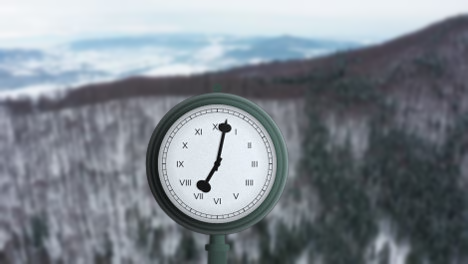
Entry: 7h02
